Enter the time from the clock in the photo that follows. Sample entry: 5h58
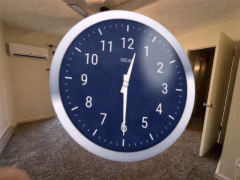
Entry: 12h30
